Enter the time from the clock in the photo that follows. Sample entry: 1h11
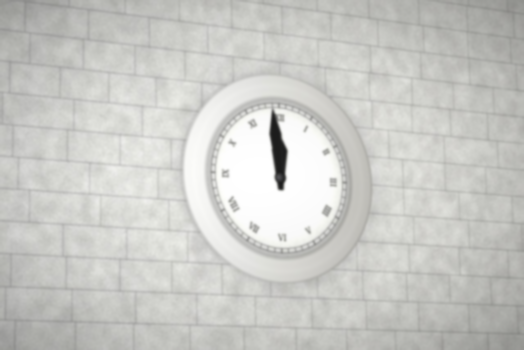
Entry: 11h59
